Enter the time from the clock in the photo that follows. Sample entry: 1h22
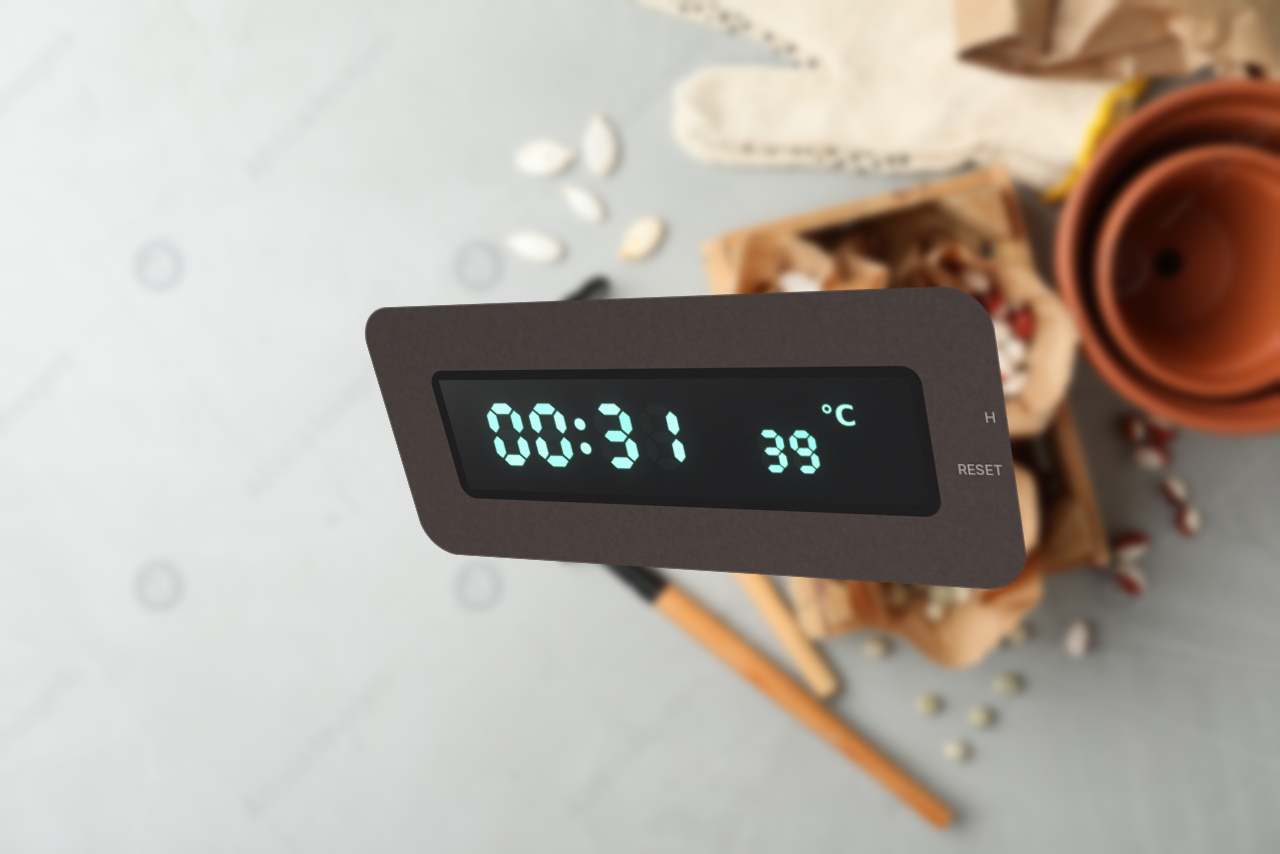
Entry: 0h31
